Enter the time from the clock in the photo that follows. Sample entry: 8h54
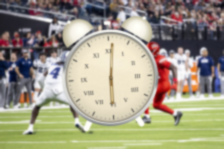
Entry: 6h01
